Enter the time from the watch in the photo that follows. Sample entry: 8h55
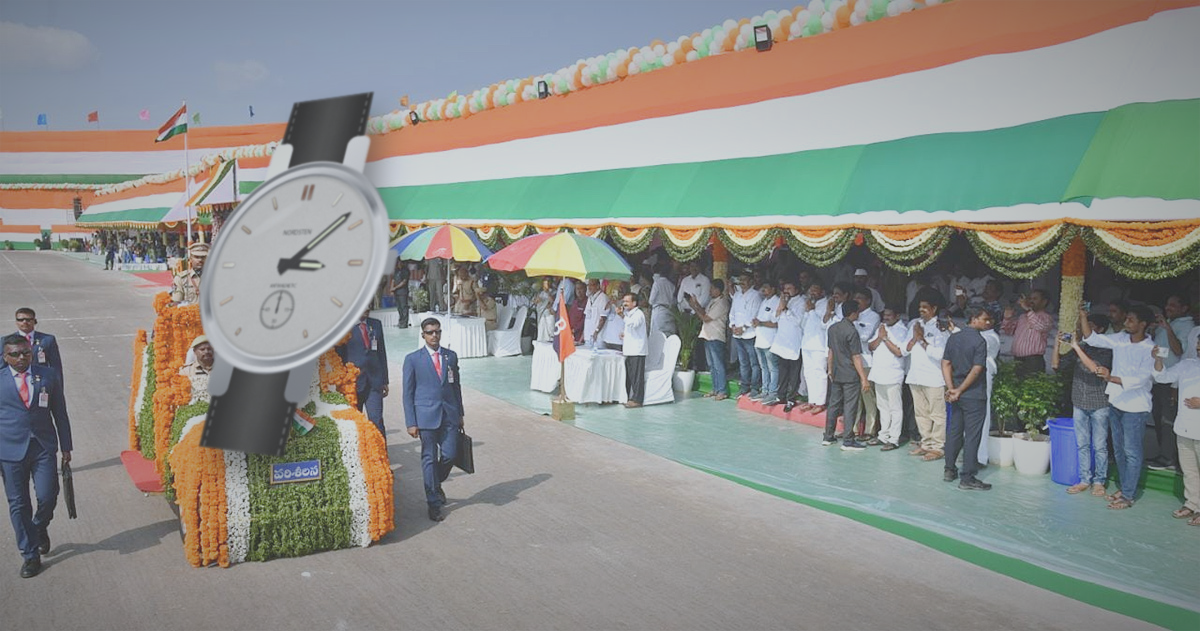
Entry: 3h08
